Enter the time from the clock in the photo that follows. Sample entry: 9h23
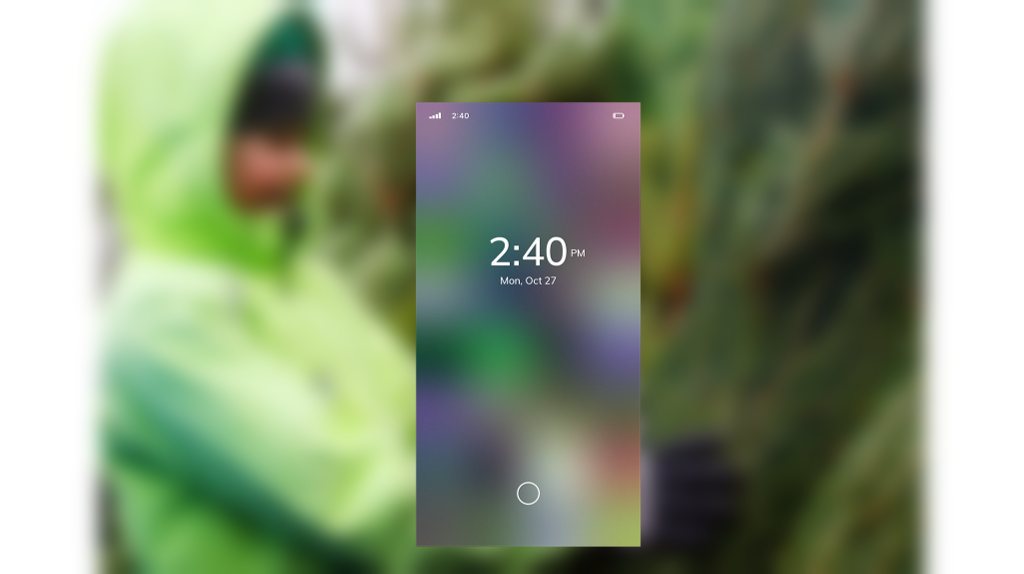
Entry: 2h40
